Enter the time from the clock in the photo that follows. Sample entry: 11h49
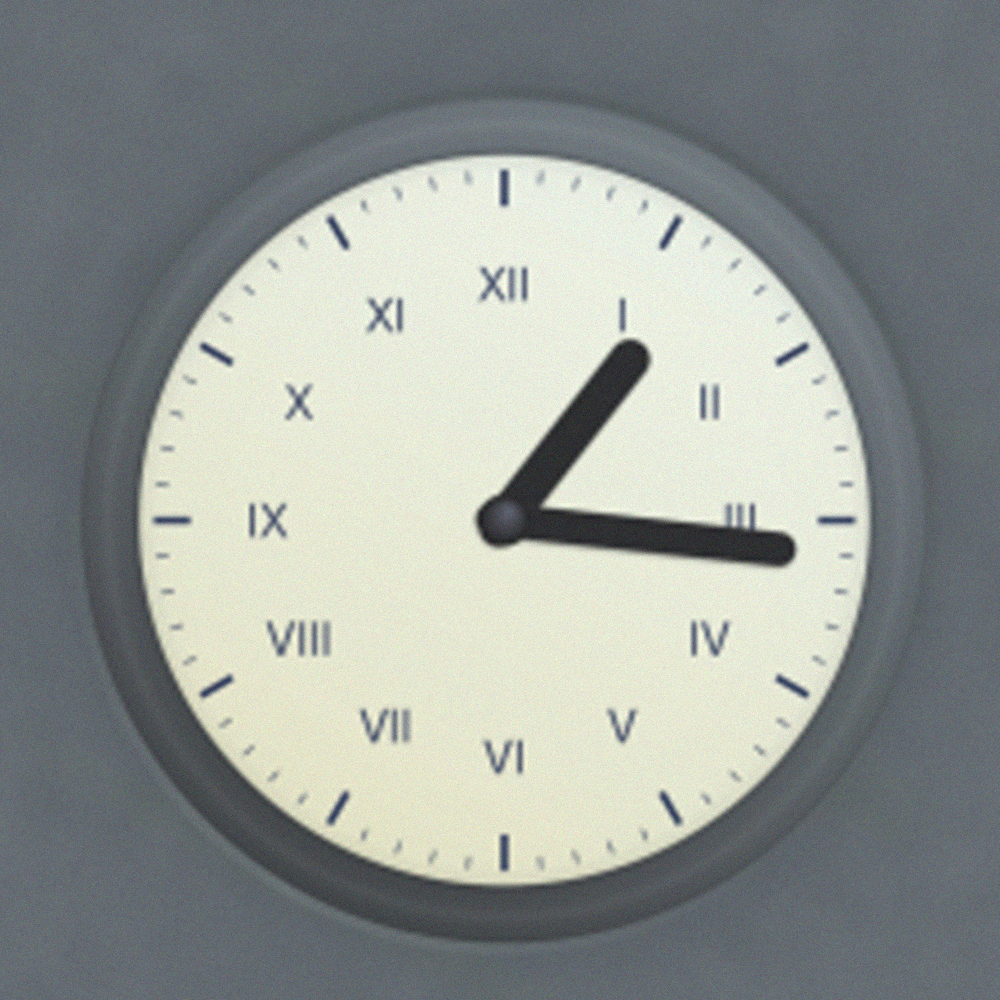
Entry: 1h16
